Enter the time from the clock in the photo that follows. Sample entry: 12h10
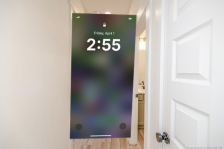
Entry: 2h55
